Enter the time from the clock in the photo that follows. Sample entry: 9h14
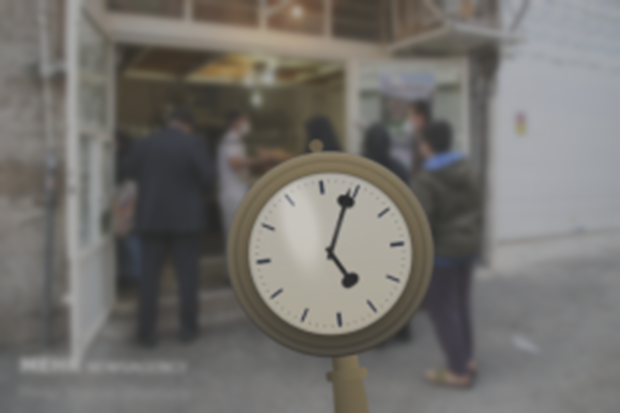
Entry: 5h04
